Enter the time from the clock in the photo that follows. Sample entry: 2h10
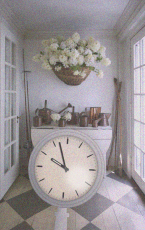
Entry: 9h57
